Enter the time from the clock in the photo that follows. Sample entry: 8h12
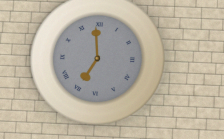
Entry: 6h59
